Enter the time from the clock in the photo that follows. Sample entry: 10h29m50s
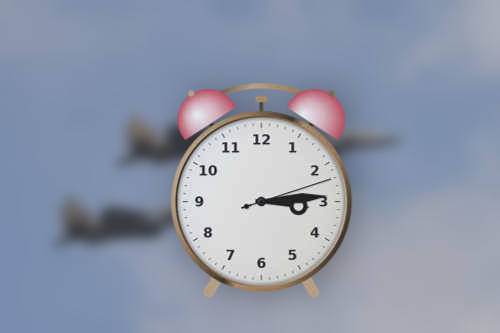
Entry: 3h14m12s
